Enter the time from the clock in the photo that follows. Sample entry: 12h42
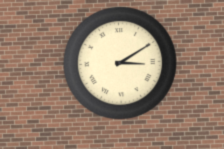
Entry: 3h10
